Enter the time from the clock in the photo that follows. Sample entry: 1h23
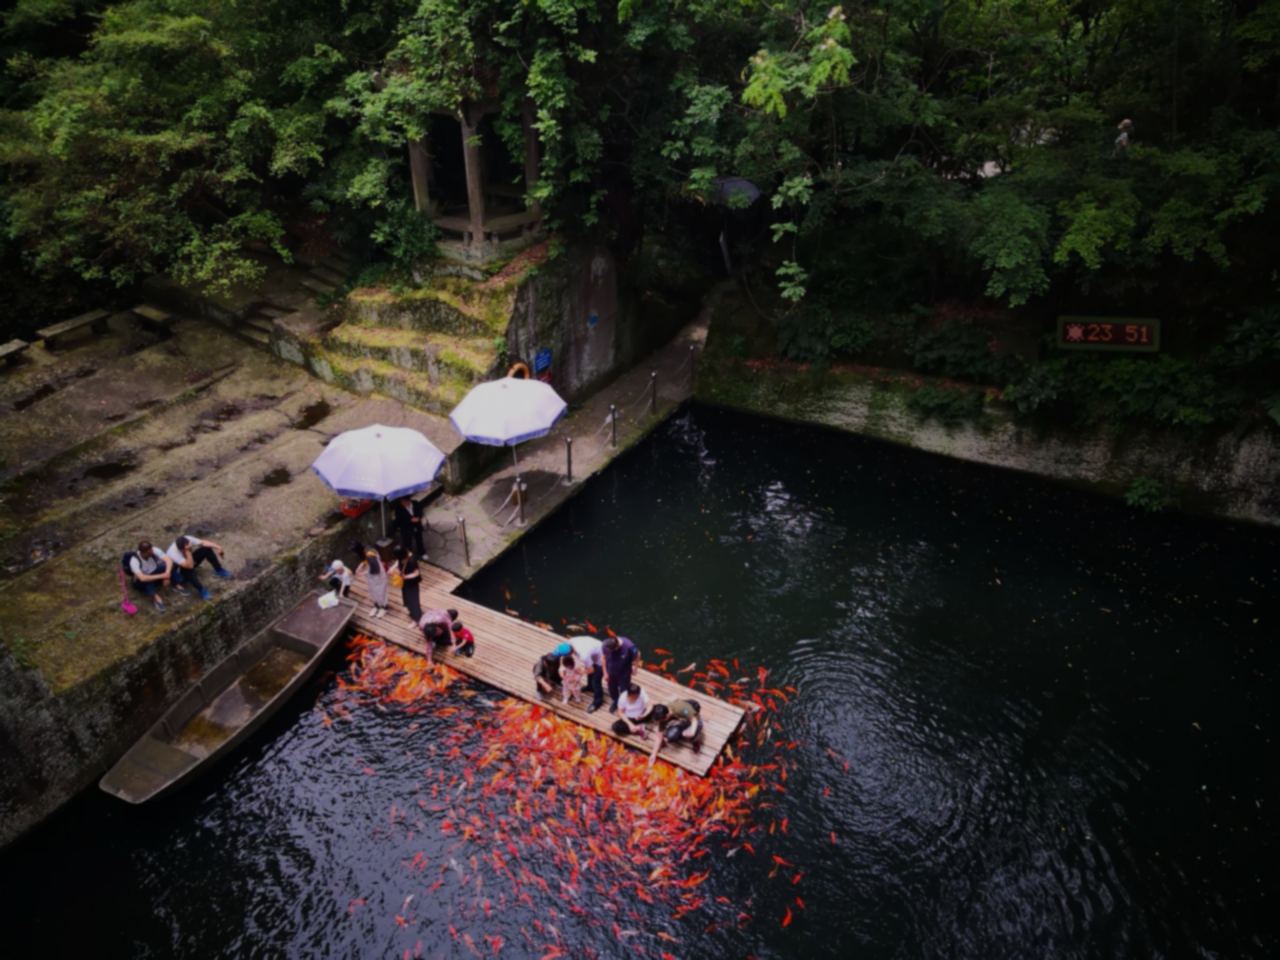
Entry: 23h51
